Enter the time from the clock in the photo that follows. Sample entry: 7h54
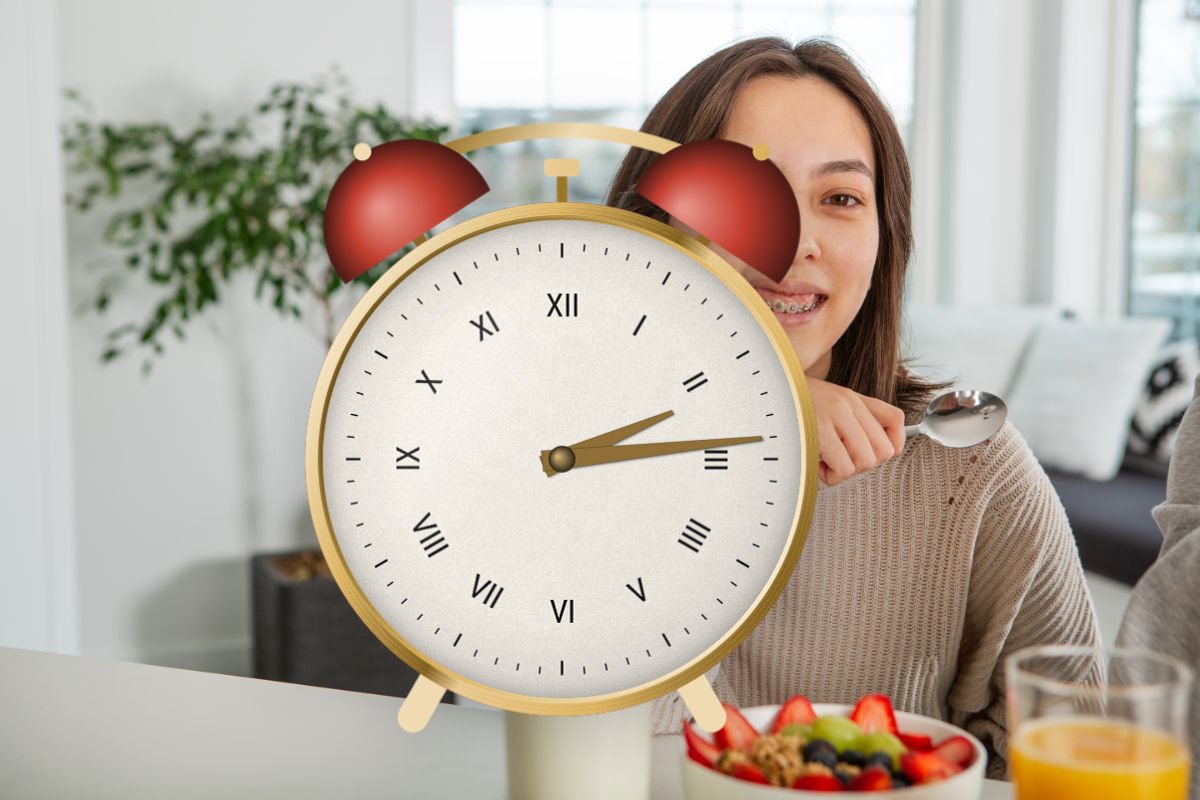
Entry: 2h14
